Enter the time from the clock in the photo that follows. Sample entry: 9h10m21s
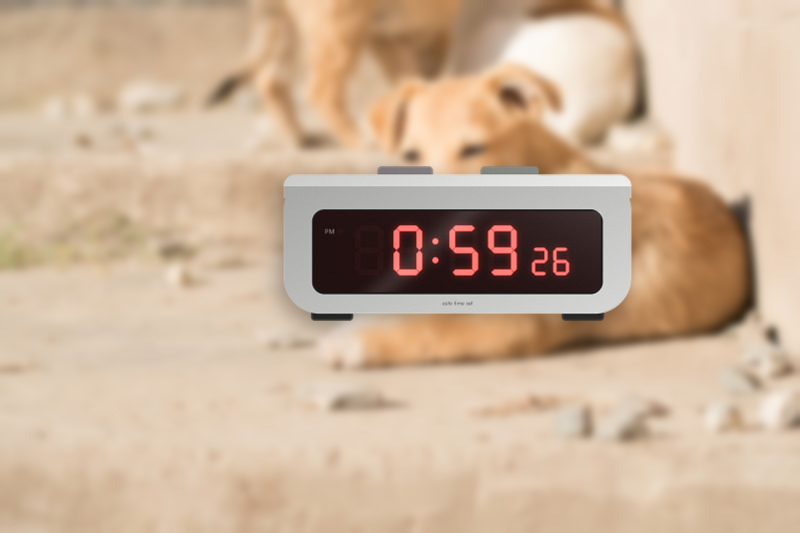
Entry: 0h59m26s
